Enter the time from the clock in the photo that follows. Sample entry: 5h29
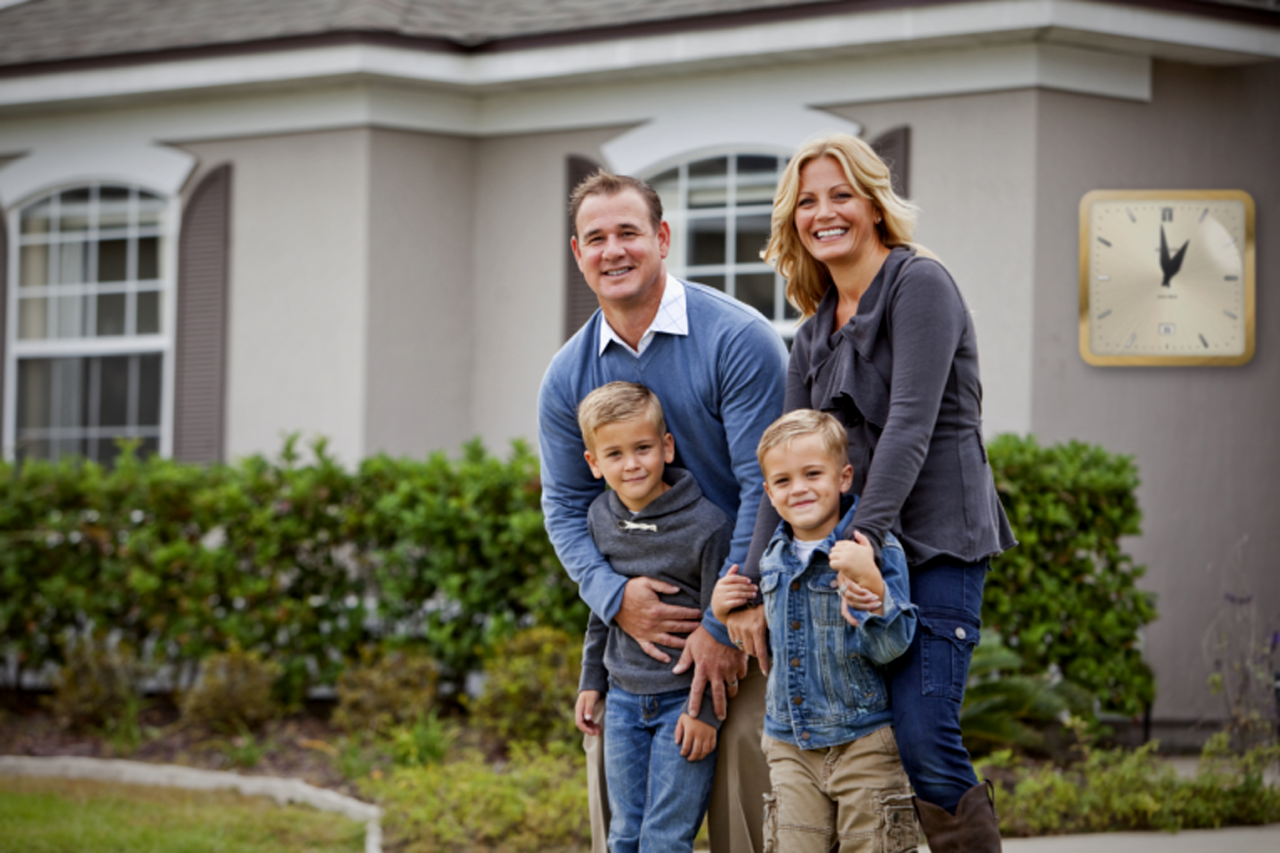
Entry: 12h59
